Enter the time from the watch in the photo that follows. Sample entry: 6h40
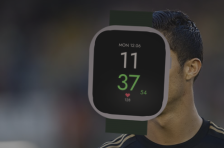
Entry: 11h37
